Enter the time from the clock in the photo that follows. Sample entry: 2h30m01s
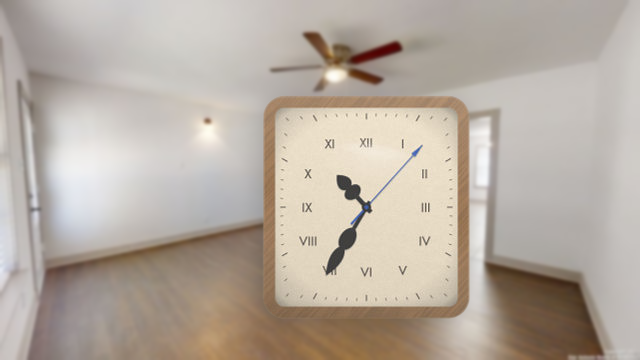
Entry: 10h35m07s
